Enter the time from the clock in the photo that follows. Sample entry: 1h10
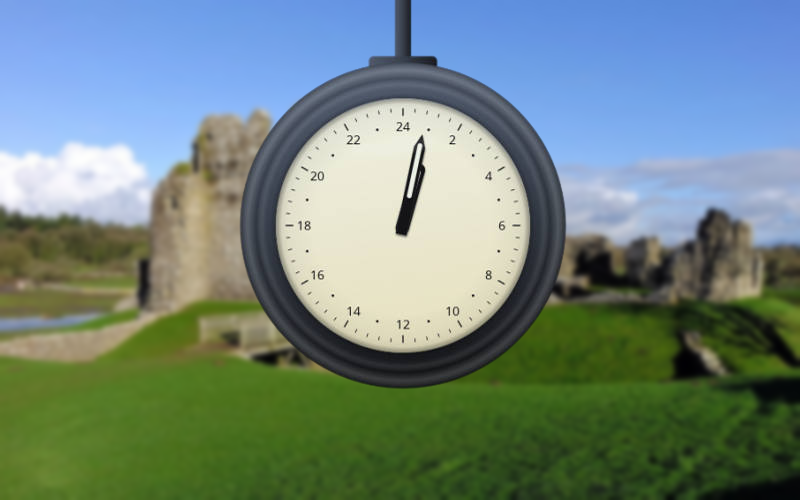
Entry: 1h02
